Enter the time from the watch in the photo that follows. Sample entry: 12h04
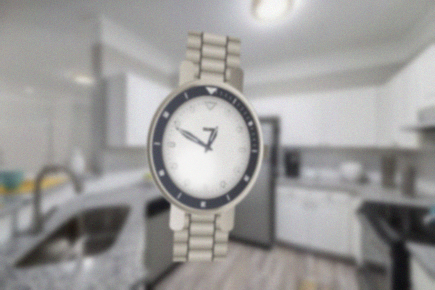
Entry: 12h49
